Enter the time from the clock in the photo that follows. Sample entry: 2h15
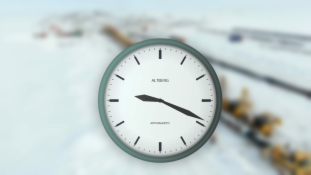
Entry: 9h19
